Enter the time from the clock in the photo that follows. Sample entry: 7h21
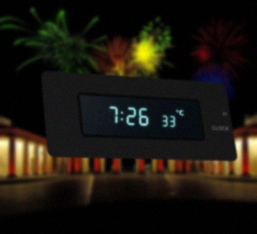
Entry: 7h26
